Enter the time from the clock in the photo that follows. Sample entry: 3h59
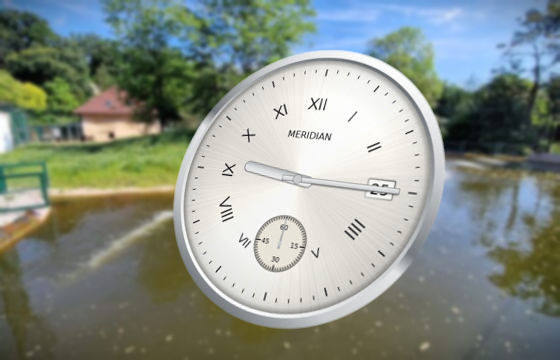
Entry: 9h15
